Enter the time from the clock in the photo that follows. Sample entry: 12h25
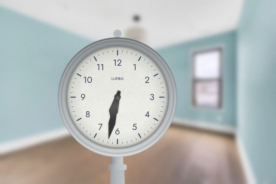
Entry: 6h32
